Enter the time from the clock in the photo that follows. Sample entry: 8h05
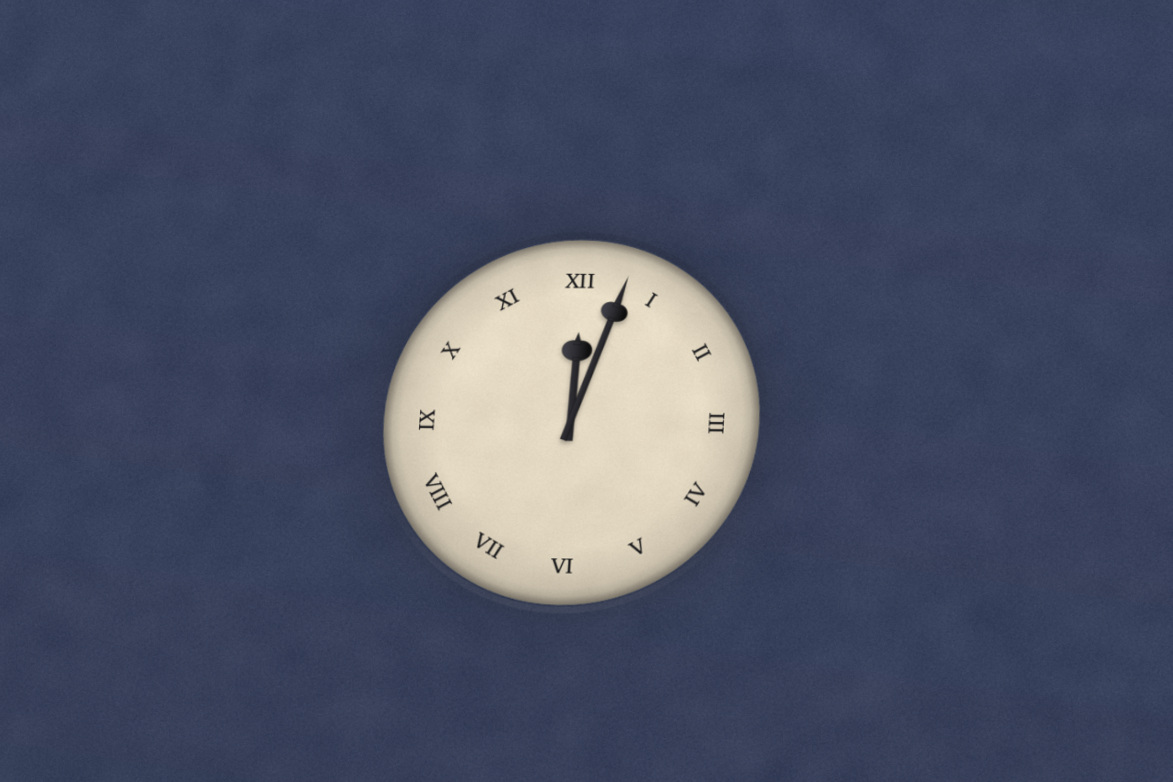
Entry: 12h03
